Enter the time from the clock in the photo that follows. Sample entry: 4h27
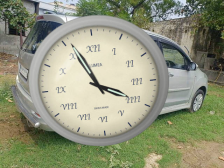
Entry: 3h56
